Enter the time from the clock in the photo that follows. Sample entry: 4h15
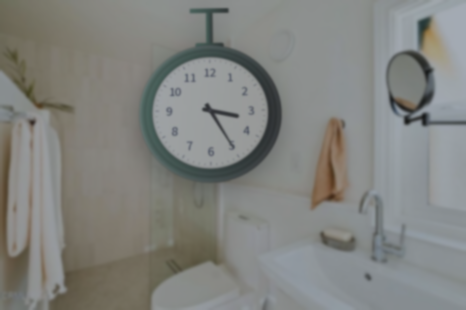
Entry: 3h25
